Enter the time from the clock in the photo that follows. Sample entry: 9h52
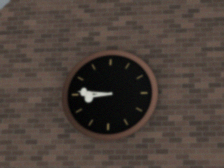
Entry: 8h46
